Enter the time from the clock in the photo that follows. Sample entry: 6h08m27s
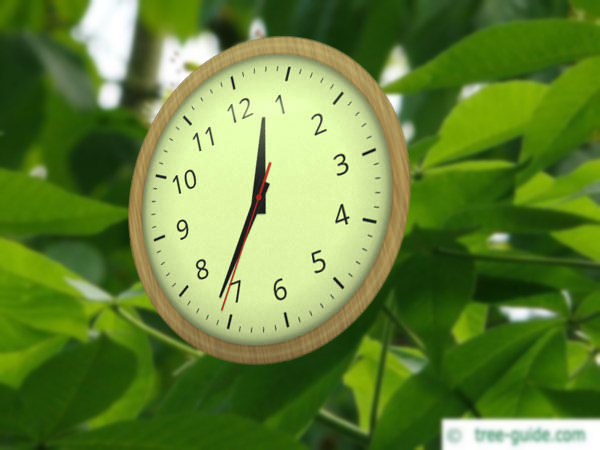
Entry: 12h36m36s
